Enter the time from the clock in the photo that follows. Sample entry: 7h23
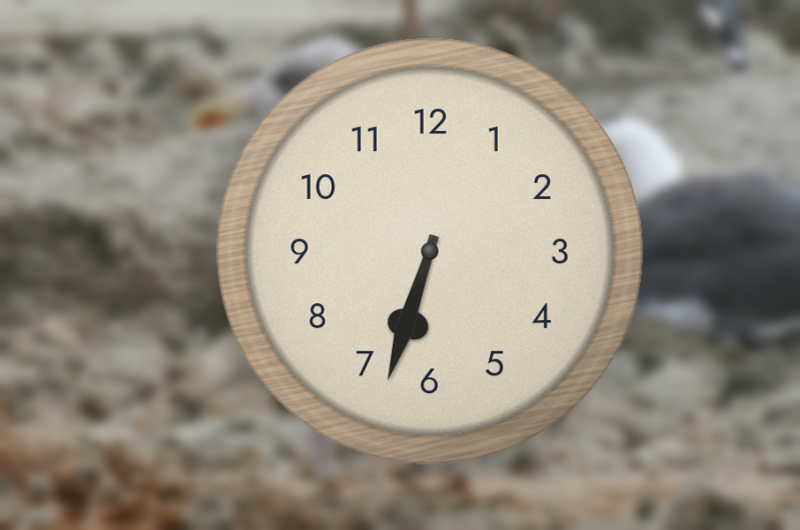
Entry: 6h33
